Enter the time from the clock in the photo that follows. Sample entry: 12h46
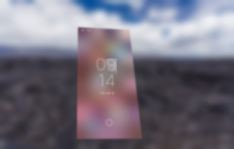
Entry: 9h14
